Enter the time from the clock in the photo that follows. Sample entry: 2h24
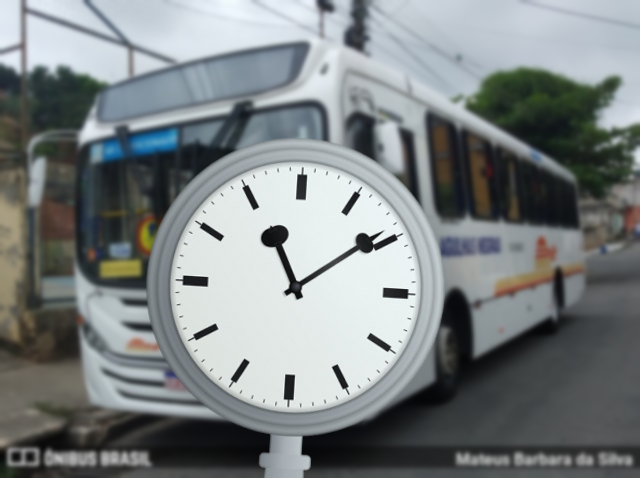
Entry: 11h09
